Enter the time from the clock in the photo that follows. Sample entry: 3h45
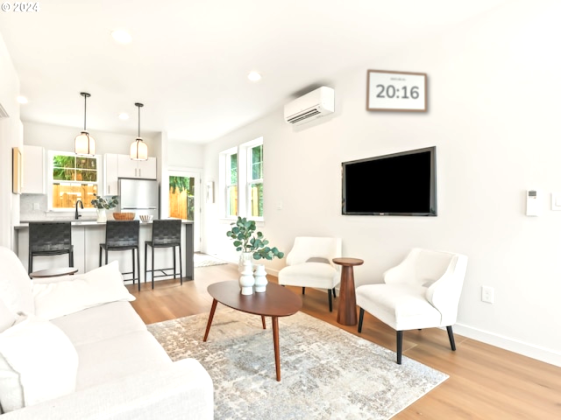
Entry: 20h16
